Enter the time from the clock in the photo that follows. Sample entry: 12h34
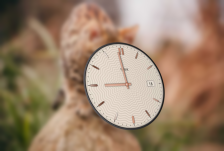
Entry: 8h59
